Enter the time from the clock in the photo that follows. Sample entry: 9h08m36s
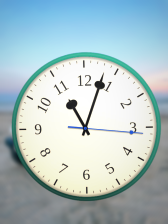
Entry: 11h03m16s
